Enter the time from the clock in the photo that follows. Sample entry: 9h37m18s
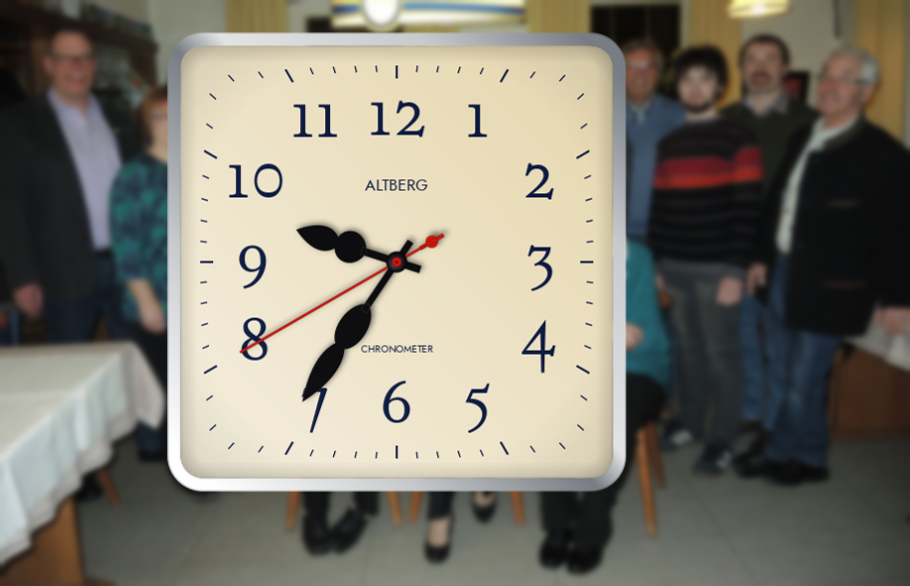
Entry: 9h35m40s
